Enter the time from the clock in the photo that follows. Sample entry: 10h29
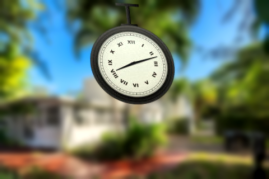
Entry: 8h12
